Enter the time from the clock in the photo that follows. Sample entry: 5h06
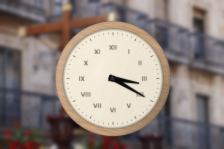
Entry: 3h20
